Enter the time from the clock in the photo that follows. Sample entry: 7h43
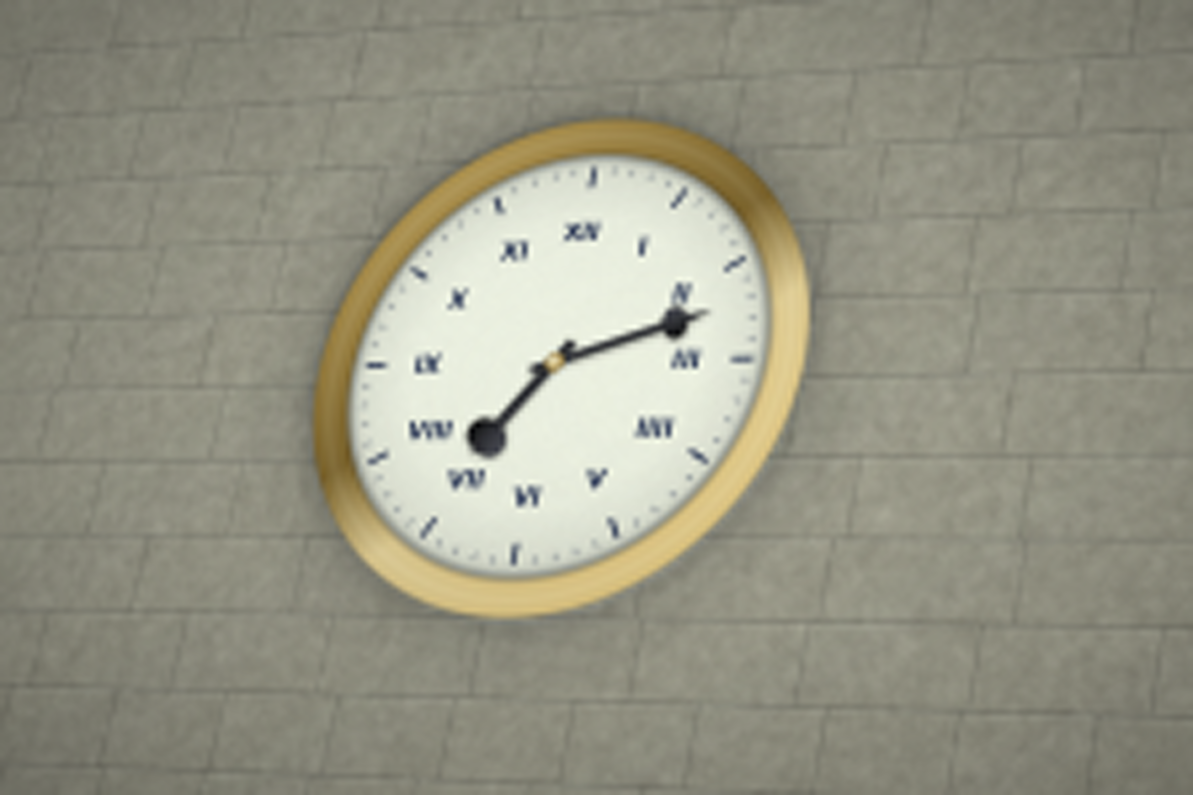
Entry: 7h12
